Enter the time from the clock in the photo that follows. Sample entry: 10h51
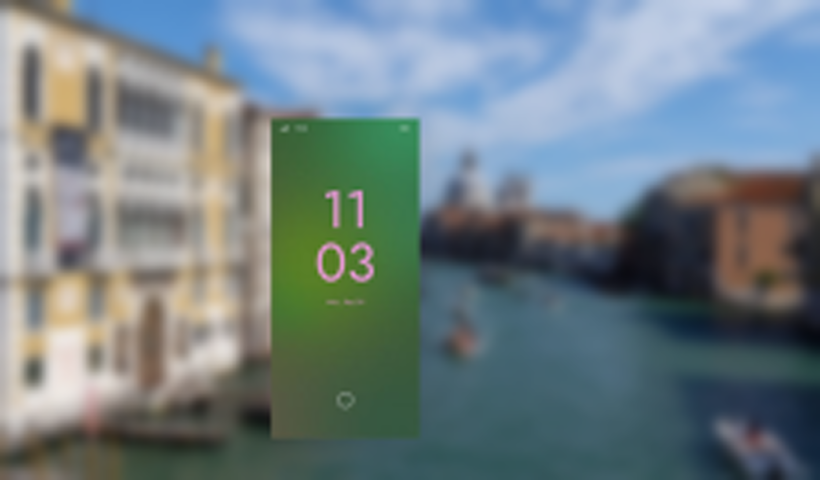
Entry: 11h03
